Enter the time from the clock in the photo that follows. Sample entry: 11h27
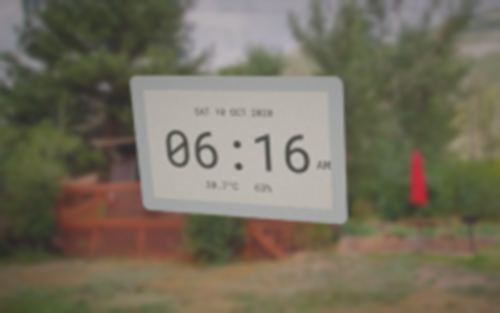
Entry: 6h16
